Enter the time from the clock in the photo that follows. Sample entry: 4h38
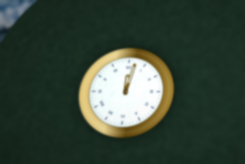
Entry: 12h02
